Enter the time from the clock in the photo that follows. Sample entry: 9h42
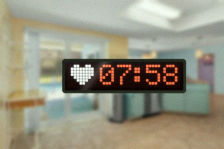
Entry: 7h58
